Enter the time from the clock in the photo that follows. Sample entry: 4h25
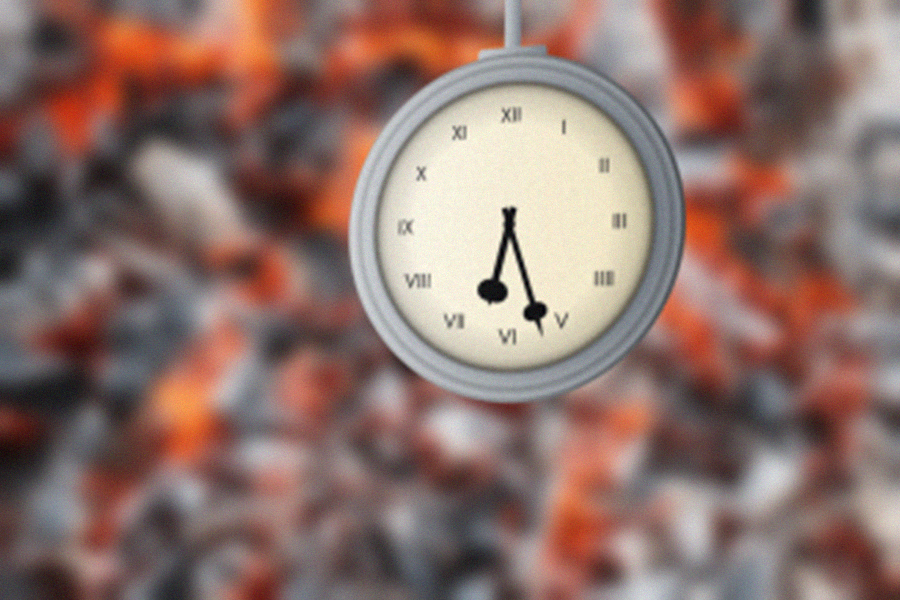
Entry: 6h27
